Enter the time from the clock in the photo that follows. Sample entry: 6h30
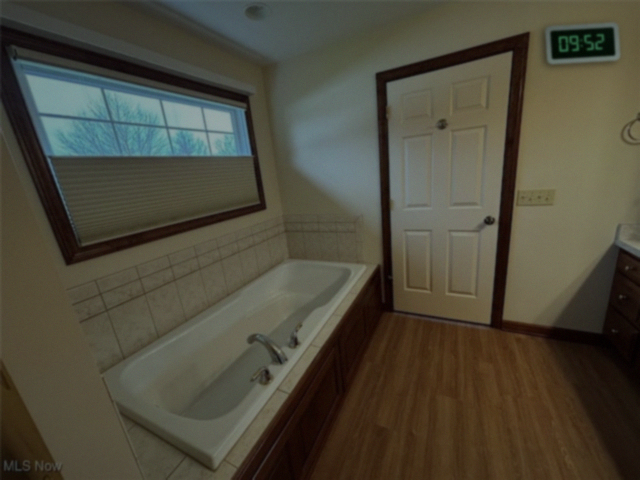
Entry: 9h52
